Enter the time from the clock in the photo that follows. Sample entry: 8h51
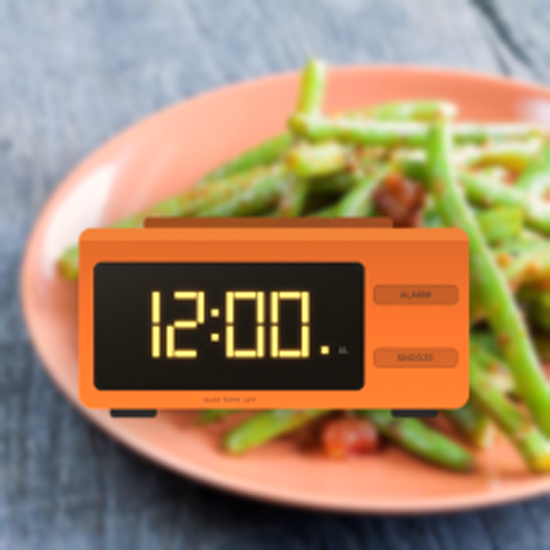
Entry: 12h00
